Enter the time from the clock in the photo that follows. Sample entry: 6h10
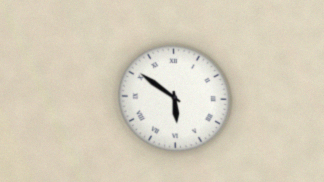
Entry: 5h51
